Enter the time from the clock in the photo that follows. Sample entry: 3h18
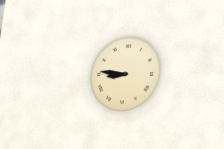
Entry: 8h46
